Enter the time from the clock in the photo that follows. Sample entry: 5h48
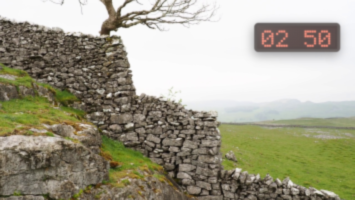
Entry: 2h50
